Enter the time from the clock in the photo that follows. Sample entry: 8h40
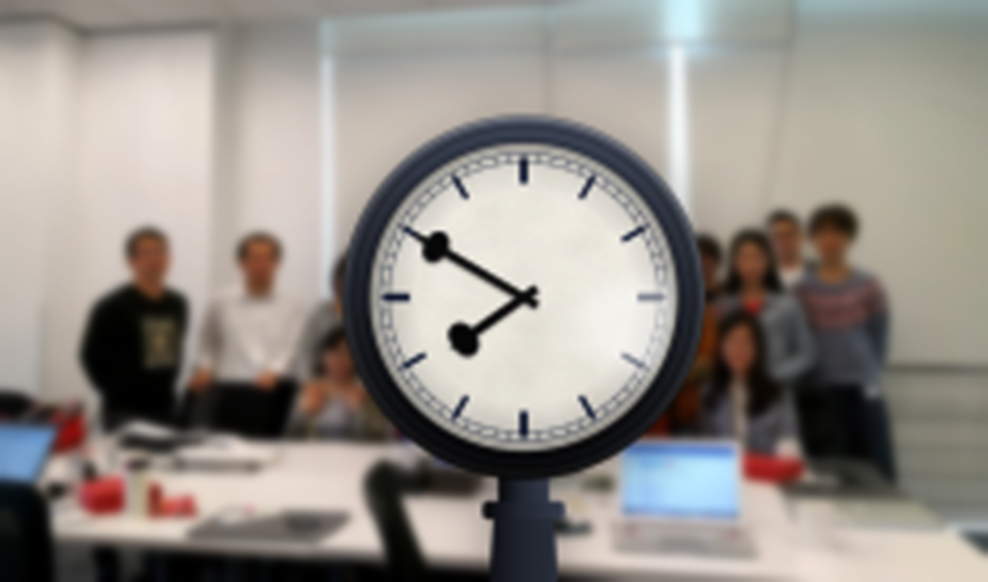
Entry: 7h50
